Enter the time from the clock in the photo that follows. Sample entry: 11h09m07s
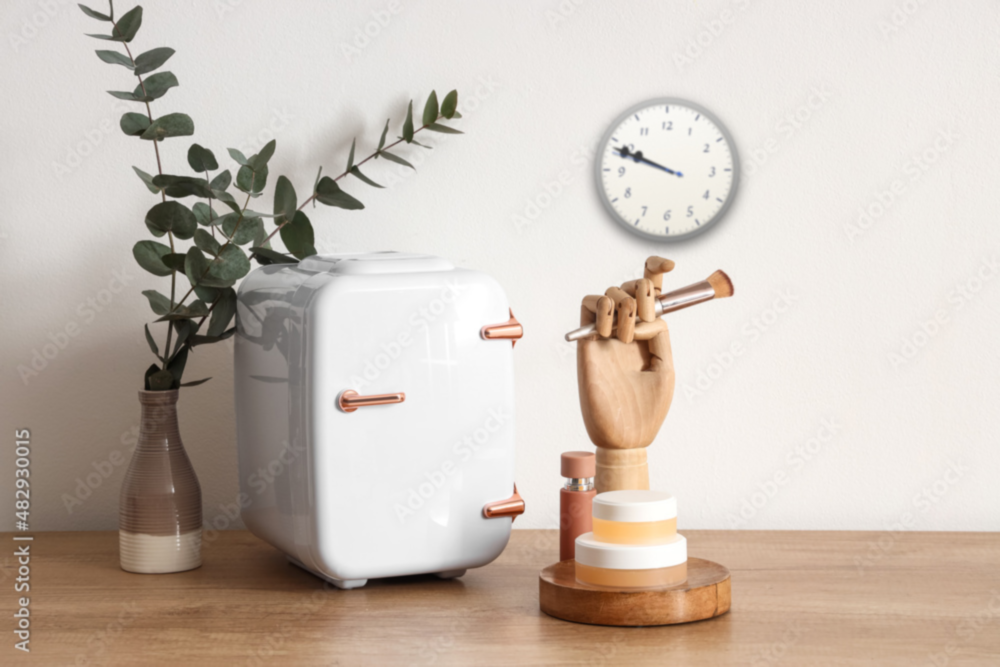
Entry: 9h48m48s
